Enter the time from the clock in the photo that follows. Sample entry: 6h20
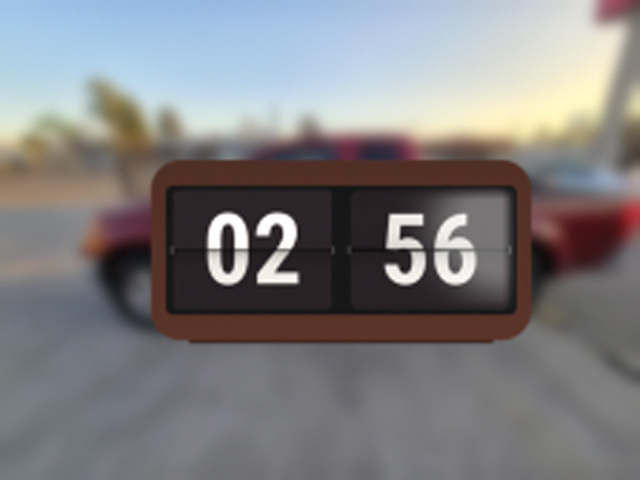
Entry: 2h56
